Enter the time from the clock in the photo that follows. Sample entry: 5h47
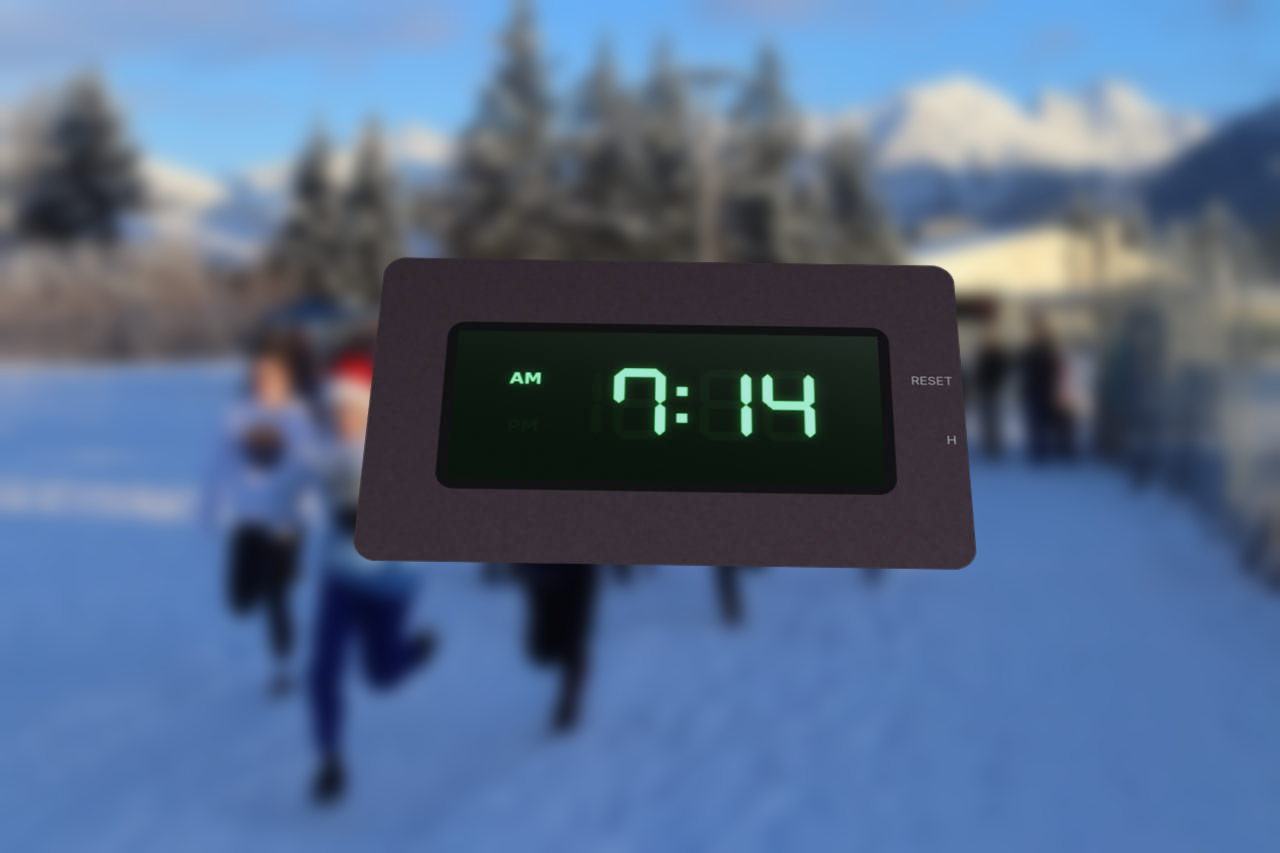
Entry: 7h14
